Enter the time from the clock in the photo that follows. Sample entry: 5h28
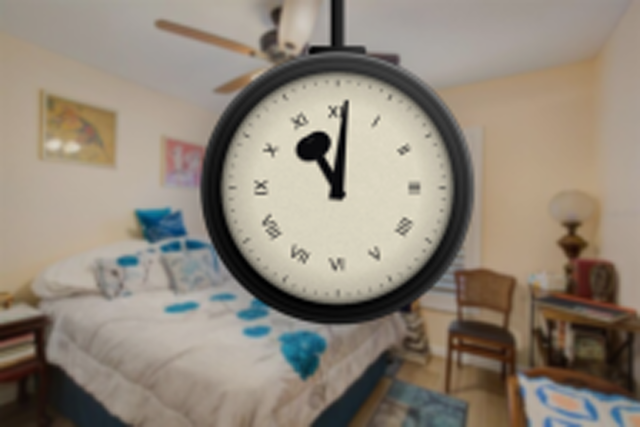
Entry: 11h01
